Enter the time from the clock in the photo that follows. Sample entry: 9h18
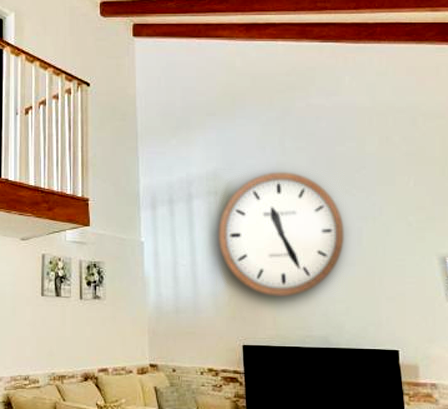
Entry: 11h26
